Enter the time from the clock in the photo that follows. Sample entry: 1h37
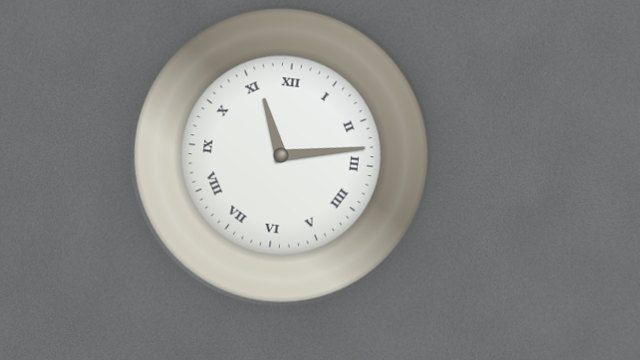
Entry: 11h13
